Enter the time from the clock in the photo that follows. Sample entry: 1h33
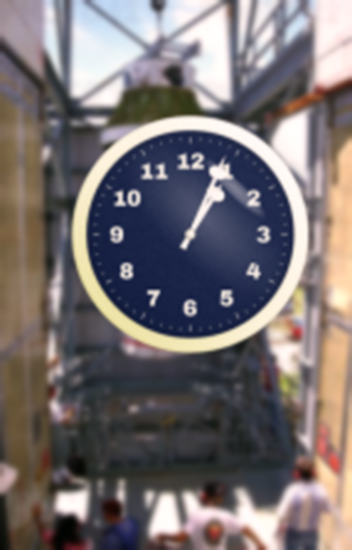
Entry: 1h04
